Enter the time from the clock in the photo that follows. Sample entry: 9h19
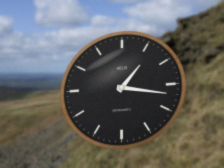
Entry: 1h17
